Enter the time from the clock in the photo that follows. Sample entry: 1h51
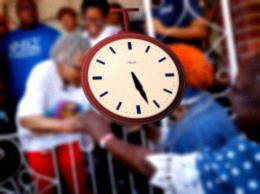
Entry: 5h27
